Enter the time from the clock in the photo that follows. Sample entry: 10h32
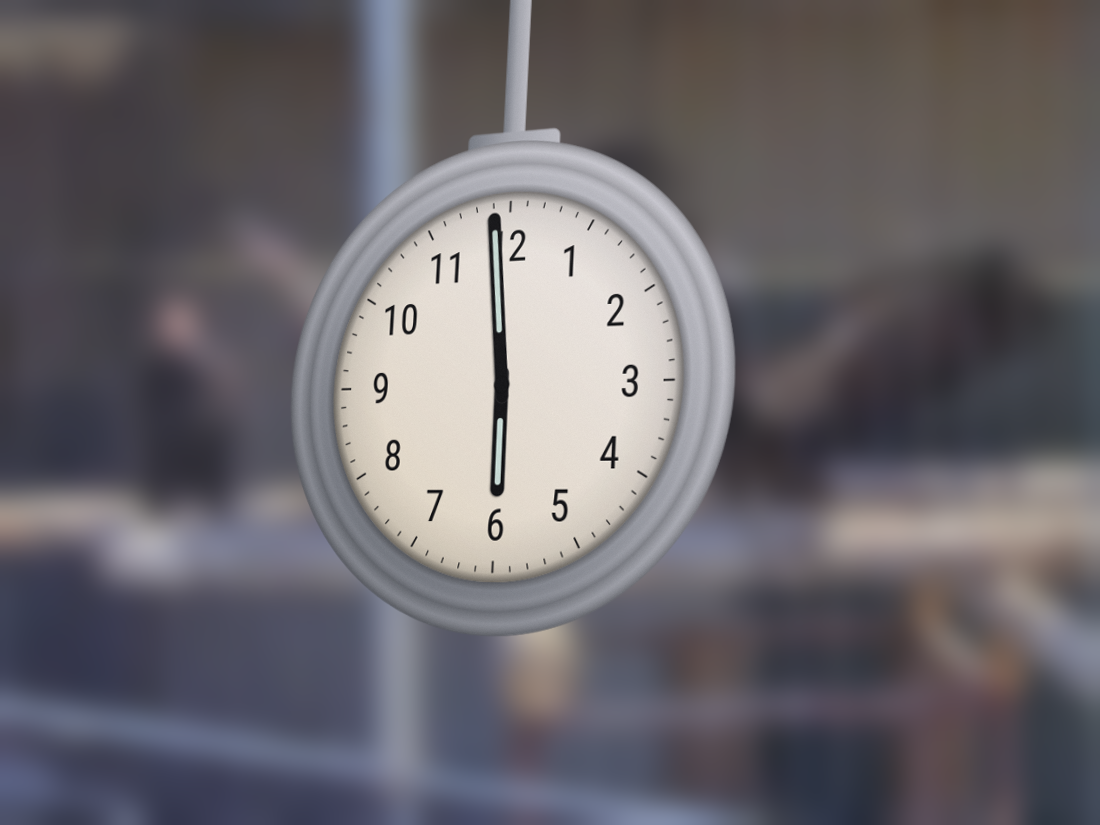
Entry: 5h59
